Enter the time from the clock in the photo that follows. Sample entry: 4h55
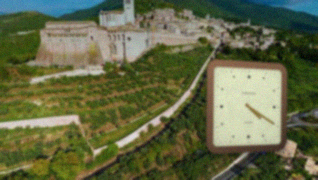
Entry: 4h20
